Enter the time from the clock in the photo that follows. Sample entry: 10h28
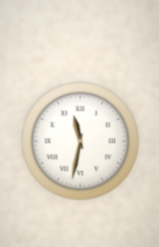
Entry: 11h32
